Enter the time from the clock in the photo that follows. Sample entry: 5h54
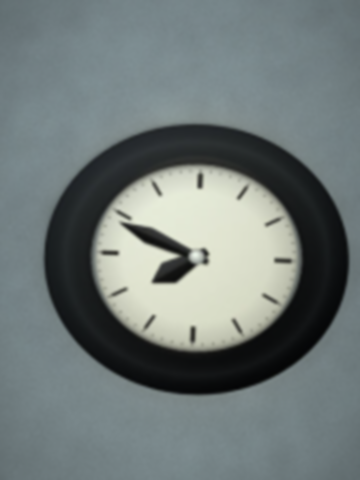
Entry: 7h49
